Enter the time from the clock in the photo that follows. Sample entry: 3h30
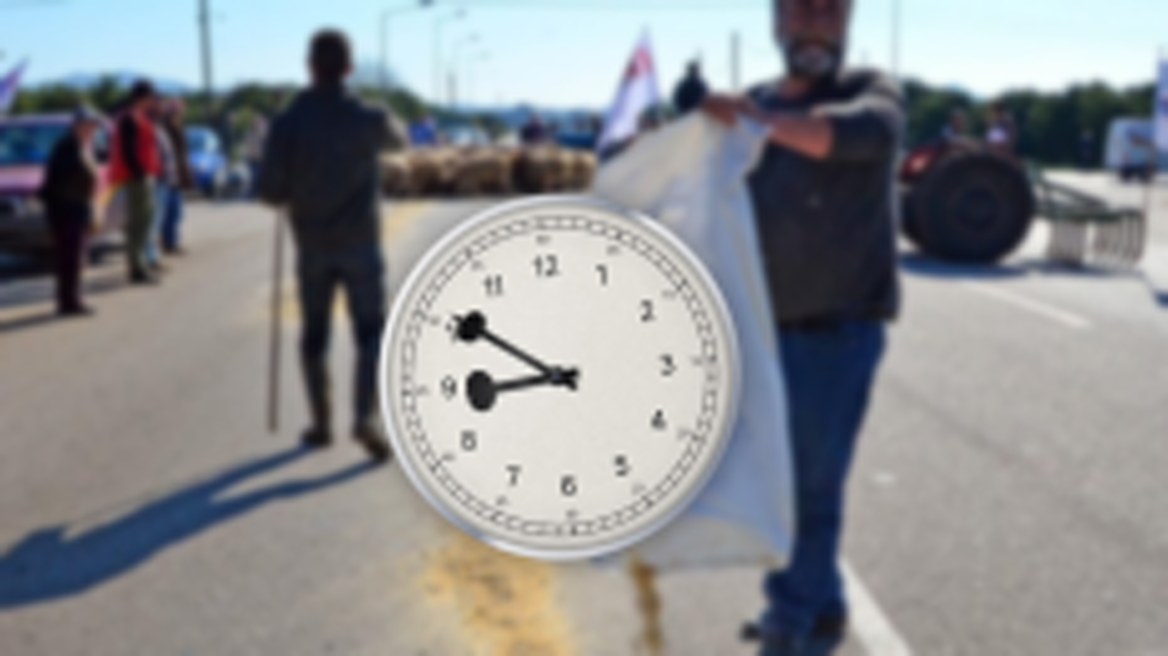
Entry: 8h51
